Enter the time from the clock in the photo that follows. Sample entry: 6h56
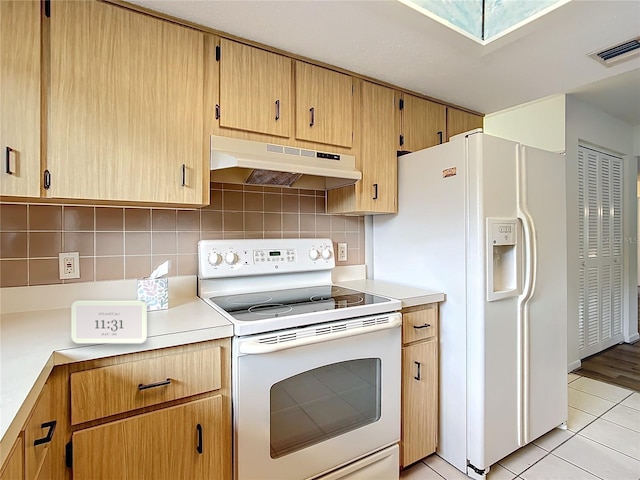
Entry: 11h31
